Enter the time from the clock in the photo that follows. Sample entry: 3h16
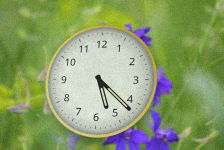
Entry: 5h22
